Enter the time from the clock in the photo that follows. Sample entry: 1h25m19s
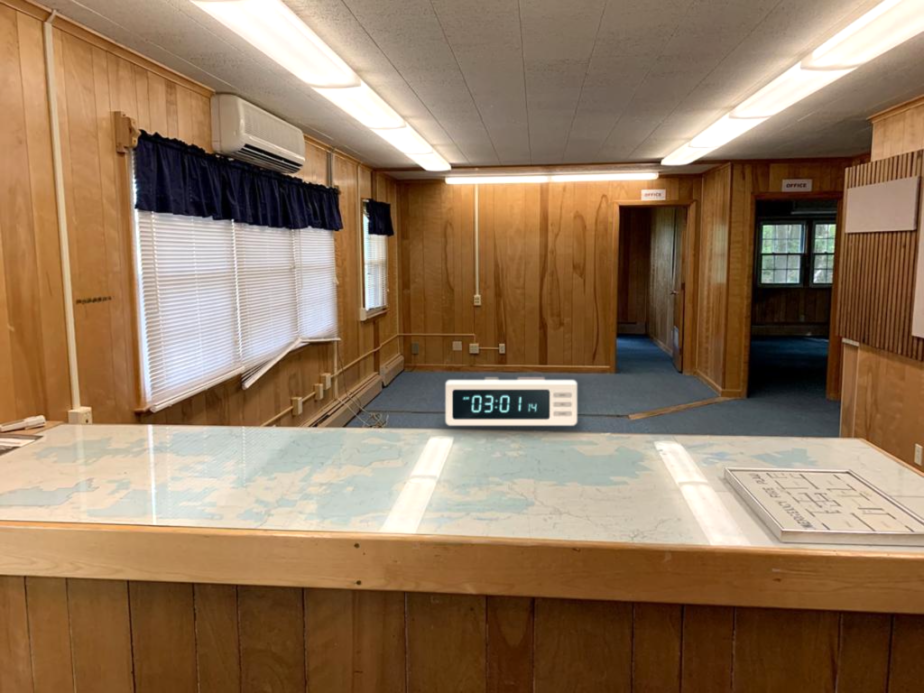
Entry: 3h01m14s
